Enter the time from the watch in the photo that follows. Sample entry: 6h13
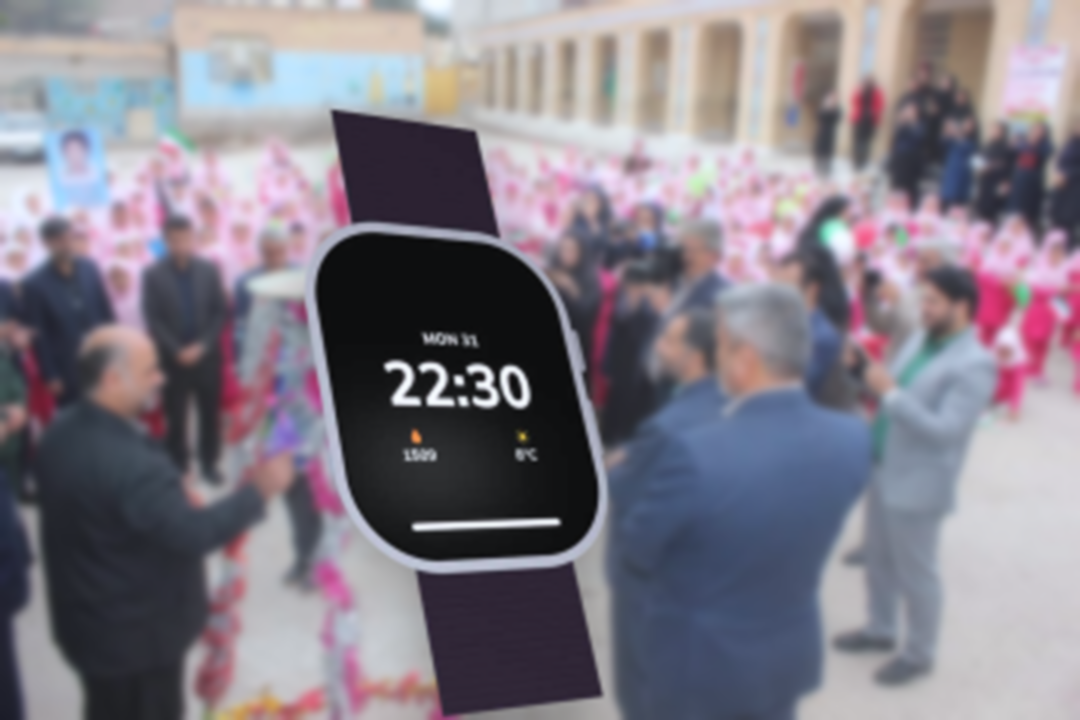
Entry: 22h30
